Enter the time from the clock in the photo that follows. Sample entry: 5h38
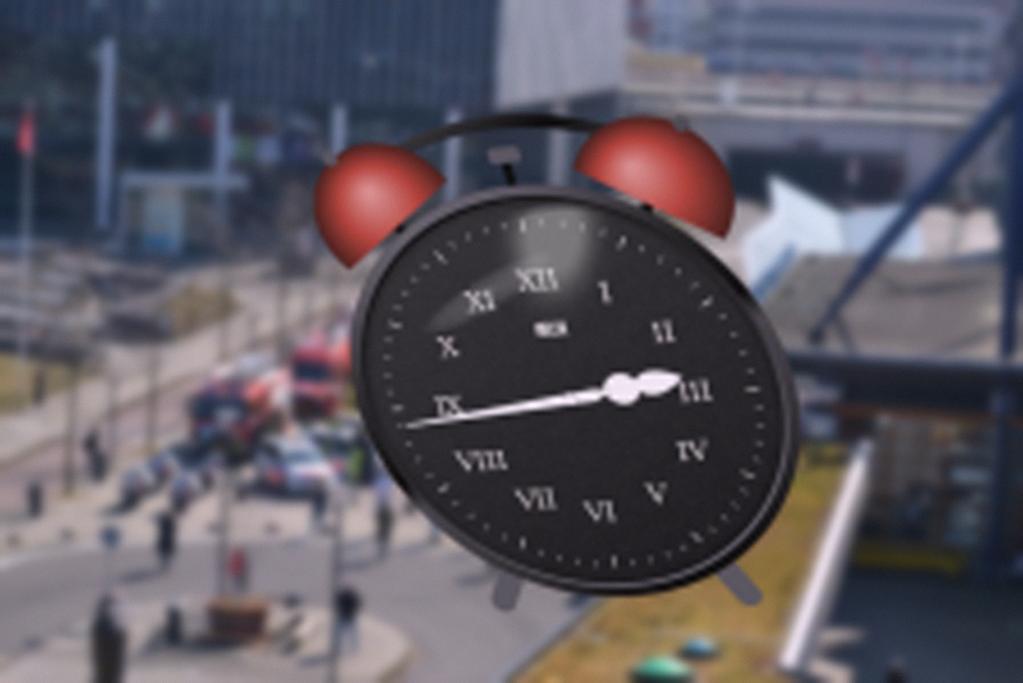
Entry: 2h44
